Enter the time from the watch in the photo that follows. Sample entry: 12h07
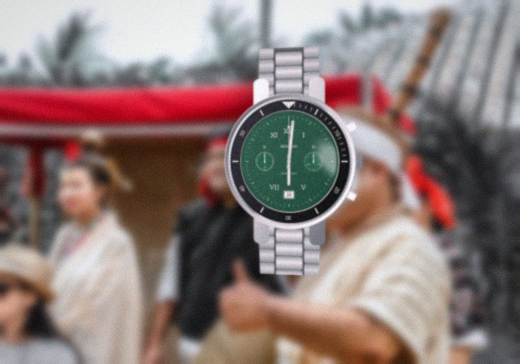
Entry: 6h01
